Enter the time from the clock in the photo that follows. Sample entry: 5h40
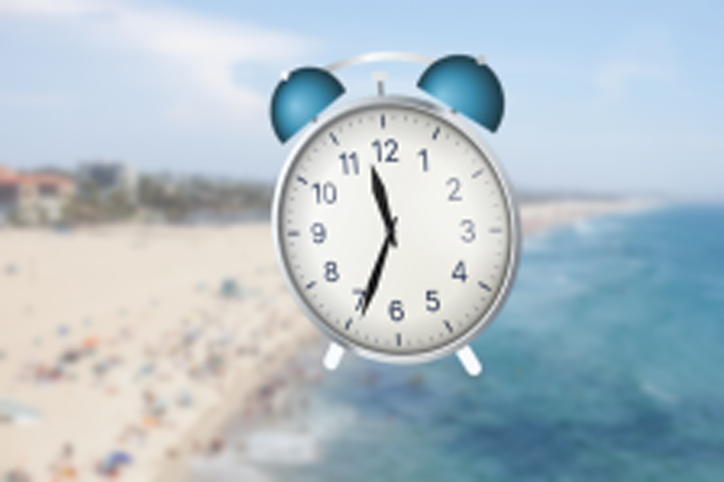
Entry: 11h34
